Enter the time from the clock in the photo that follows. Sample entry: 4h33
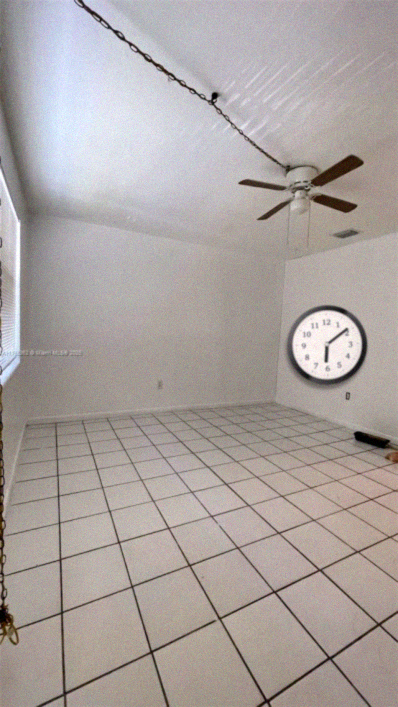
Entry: 6h09
